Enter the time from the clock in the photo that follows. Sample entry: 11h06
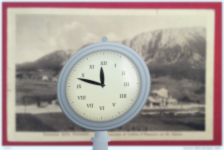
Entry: 11h48
